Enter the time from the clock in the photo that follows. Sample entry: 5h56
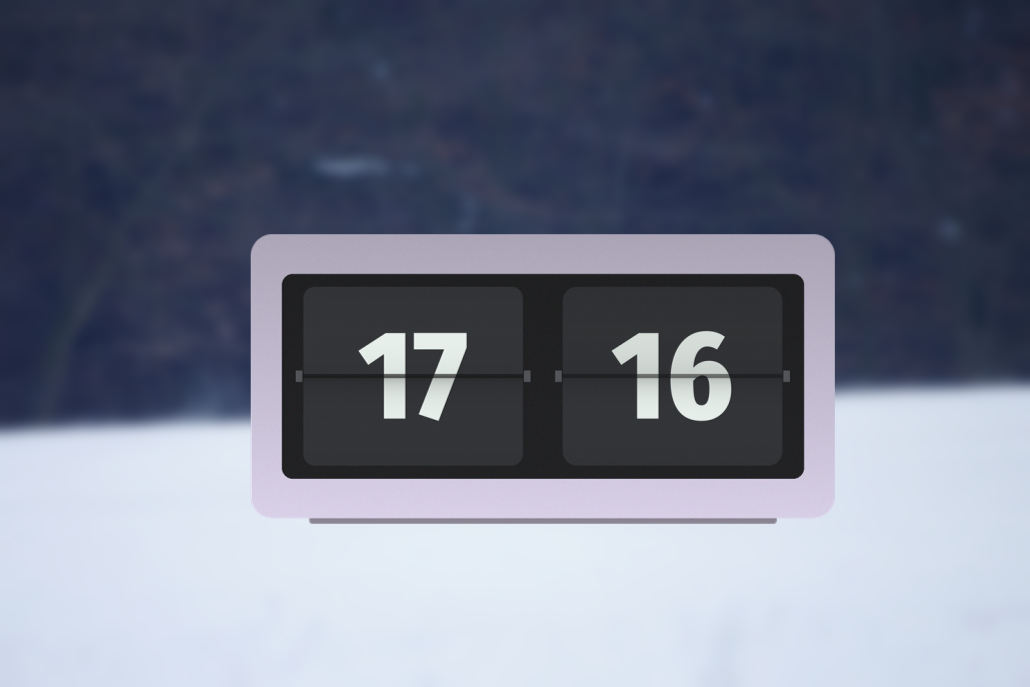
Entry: 17h16
